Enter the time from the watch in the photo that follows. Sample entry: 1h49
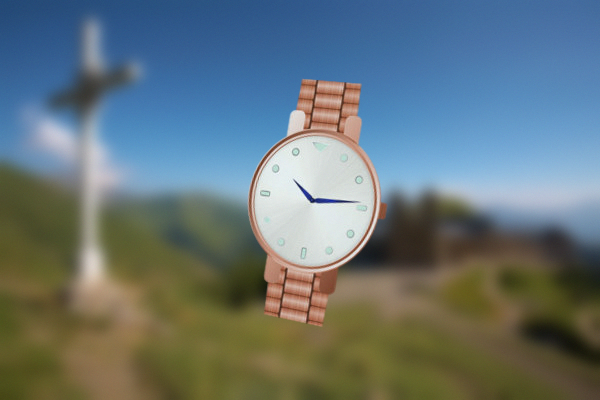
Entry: 10h14
